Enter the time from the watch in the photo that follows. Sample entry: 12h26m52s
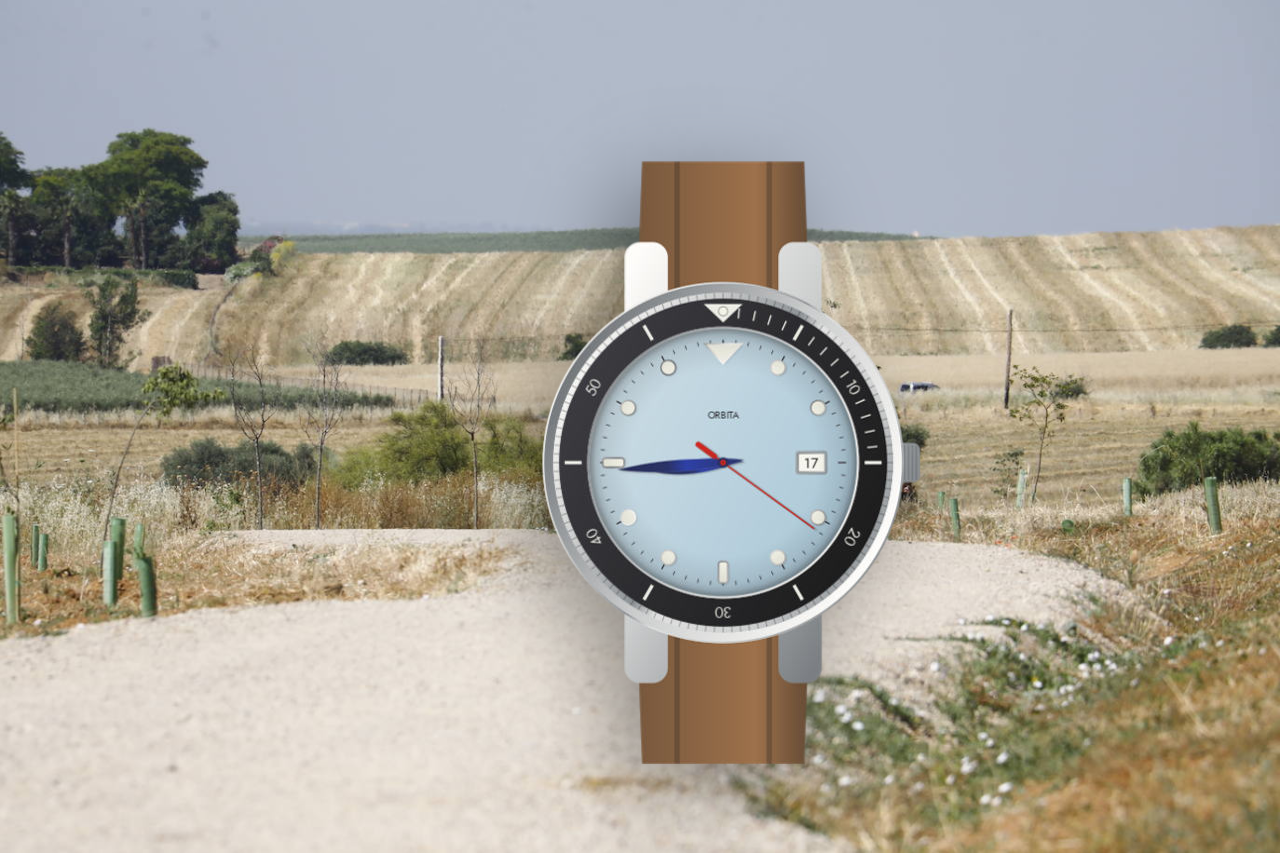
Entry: 8h44m21s
